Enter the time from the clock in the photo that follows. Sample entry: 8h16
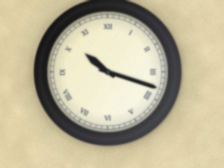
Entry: 10h18
